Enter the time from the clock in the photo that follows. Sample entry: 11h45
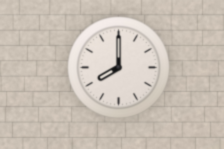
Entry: 8h00
